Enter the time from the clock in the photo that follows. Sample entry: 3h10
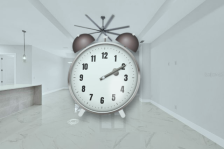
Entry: 2h10
